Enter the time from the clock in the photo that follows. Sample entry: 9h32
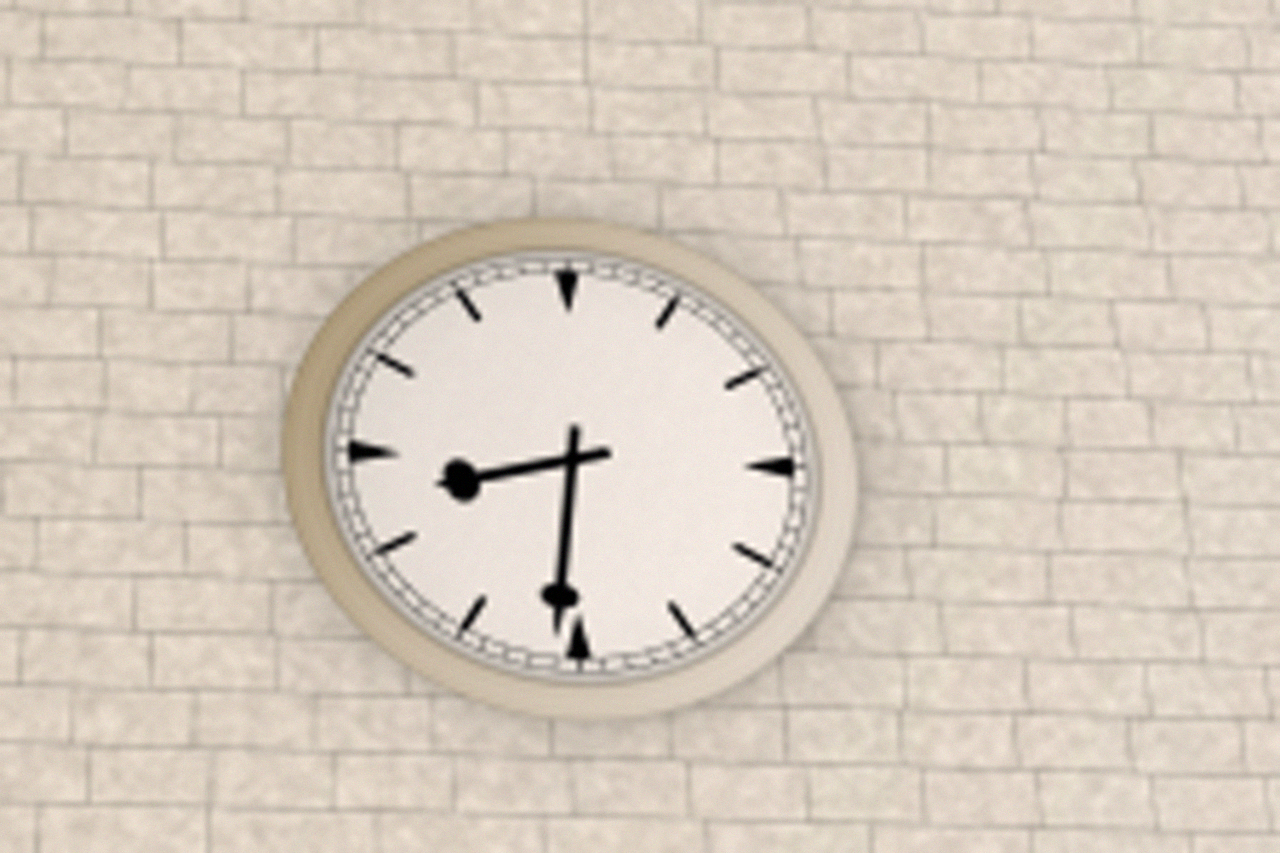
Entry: 8h31
